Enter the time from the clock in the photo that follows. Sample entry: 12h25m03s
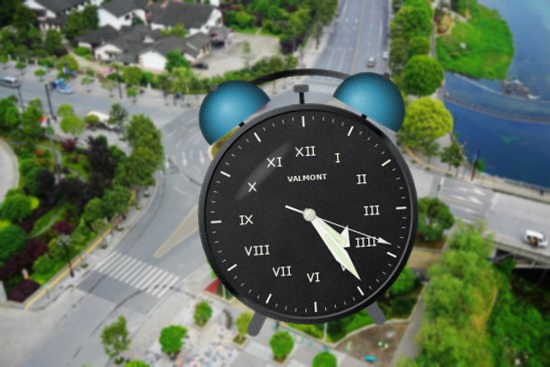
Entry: 4h24m19s
